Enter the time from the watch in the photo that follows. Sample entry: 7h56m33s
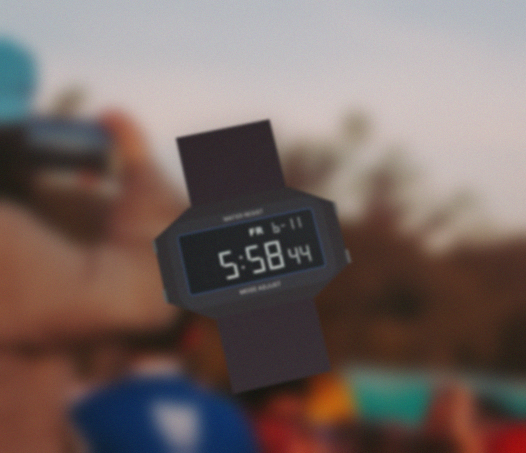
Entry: 5h58m44s
